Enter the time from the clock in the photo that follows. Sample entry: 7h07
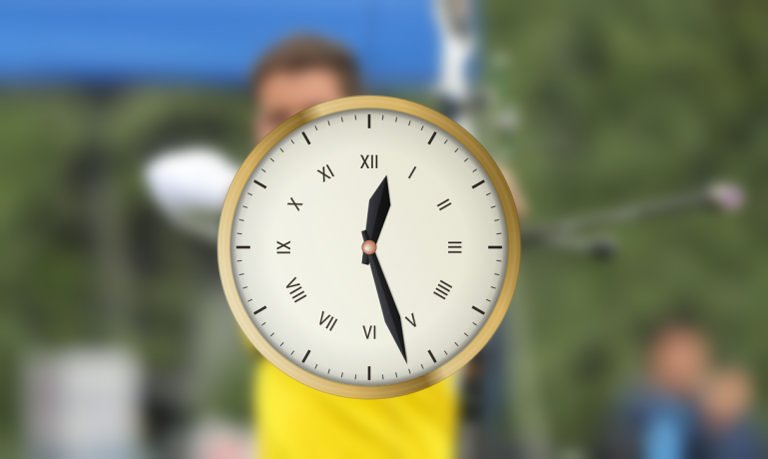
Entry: 12h27
